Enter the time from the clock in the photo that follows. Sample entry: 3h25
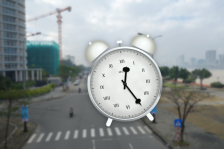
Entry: 12h25
